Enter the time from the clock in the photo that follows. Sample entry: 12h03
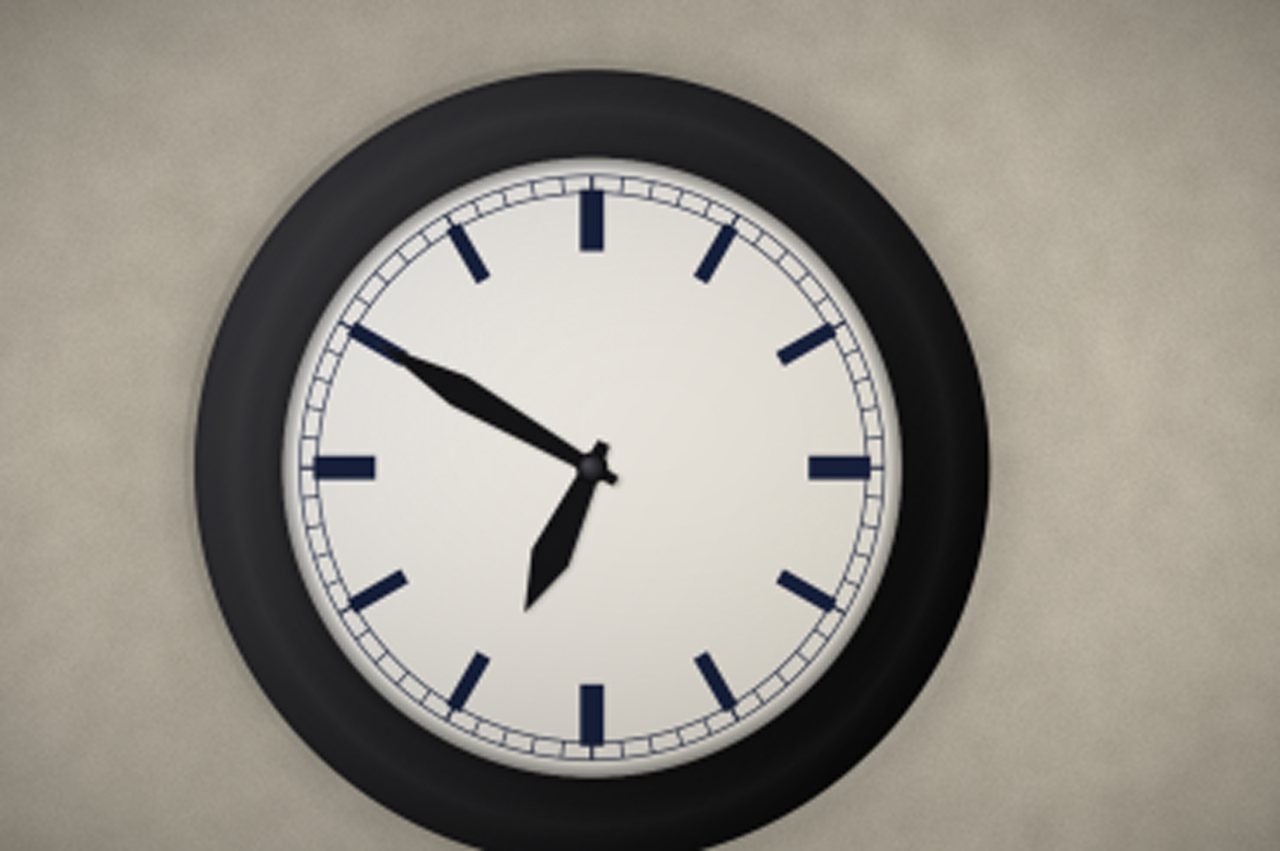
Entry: 6h50
